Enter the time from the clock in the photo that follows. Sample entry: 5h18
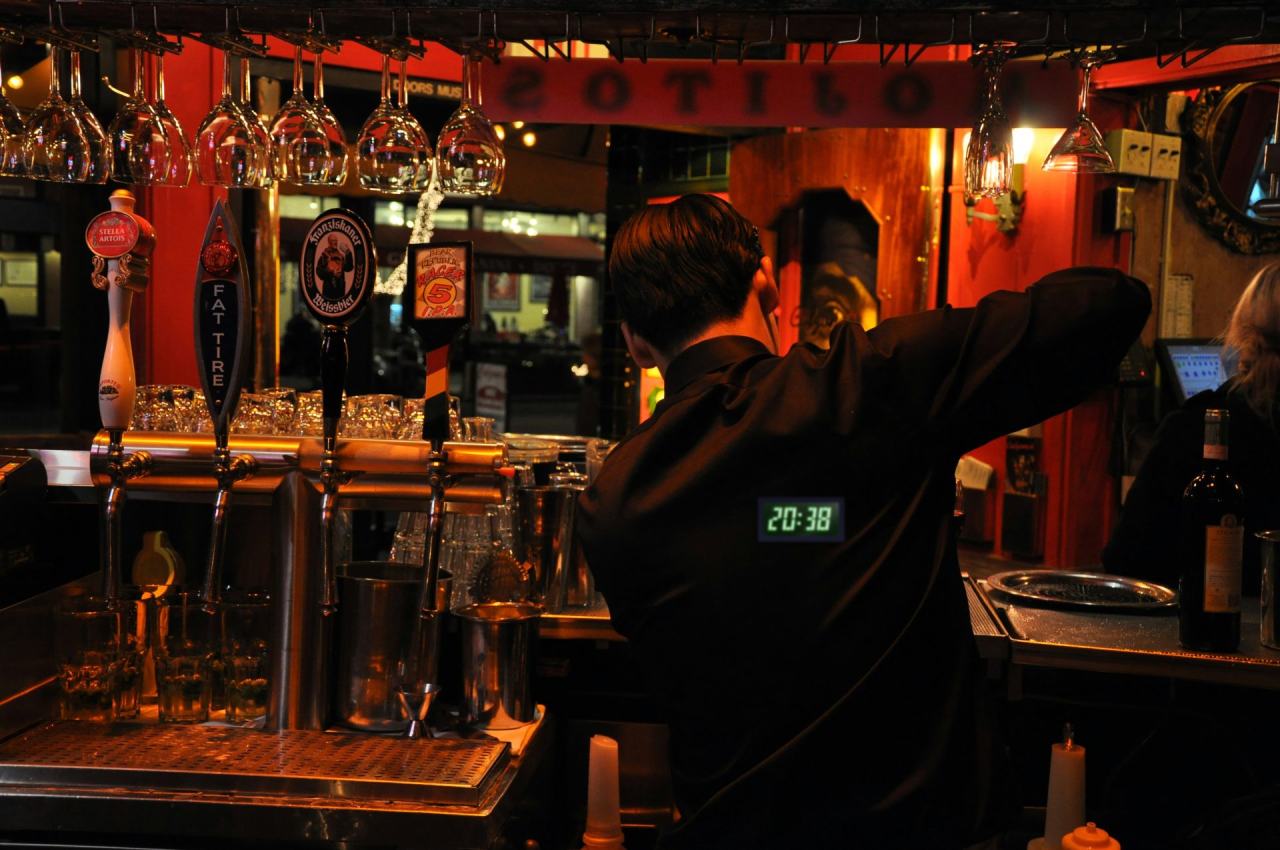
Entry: 20h38
